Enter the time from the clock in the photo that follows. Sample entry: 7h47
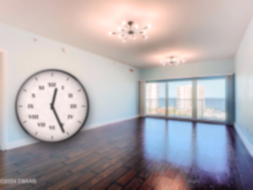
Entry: 12h26
